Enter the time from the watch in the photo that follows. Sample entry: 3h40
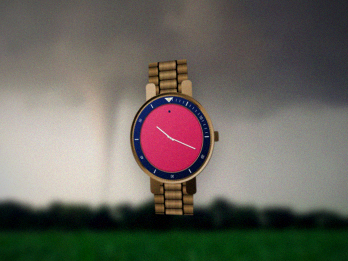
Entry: 10h19
